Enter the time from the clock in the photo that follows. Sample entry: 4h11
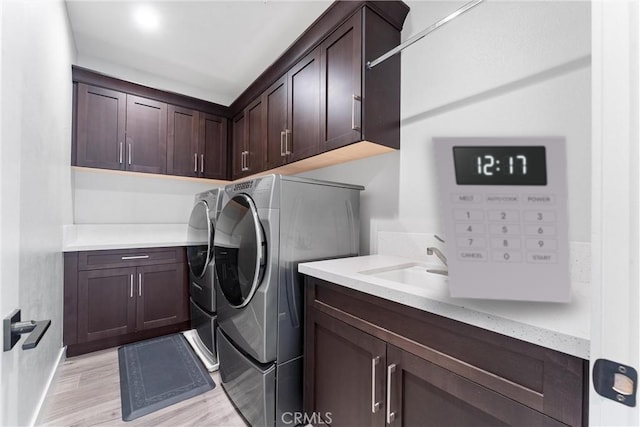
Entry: 12h17
